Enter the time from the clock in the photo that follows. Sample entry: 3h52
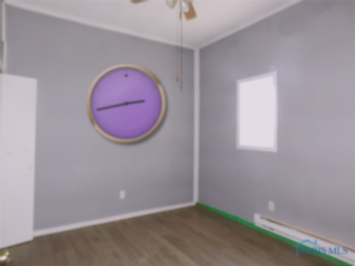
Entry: 2h43
